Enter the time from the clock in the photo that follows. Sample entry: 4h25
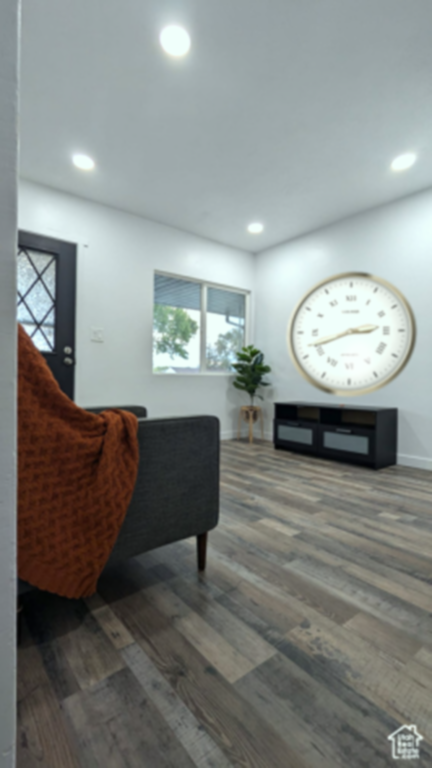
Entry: 2h42
